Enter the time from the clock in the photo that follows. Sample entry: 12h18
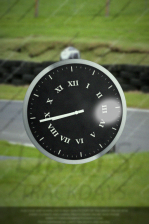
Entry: 8h44
